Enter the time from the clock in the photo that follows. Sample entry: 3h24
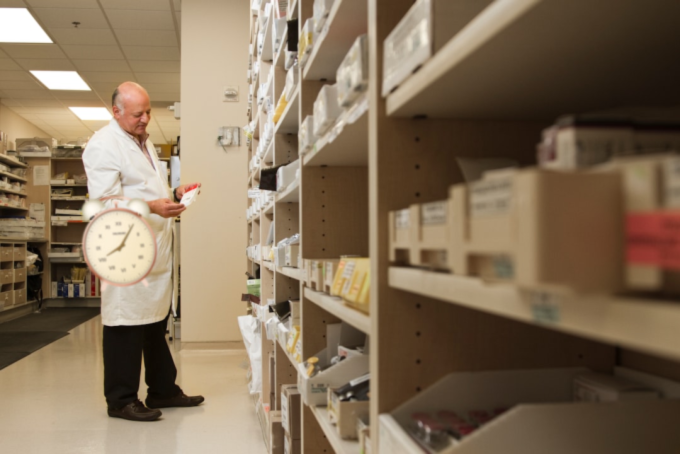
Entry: 8h06
